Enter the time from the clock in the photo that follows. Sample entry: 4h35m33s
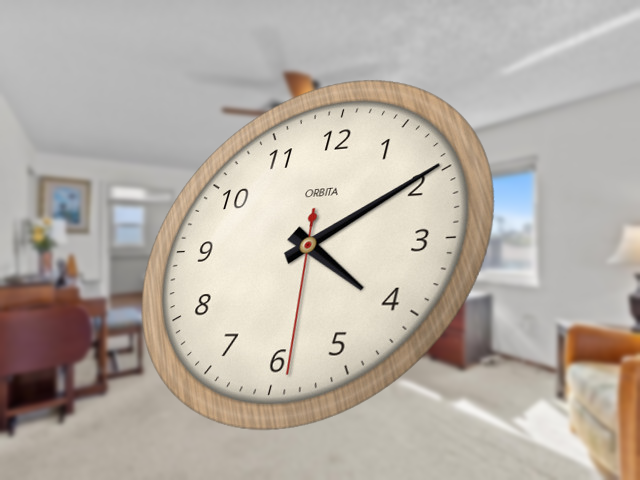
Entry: 4h09m29s
